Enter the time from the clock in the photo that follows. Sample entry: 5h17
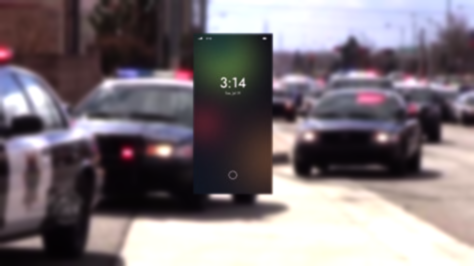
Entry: 3h14
